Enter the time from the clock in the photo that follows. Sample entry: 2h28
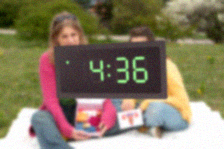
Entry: 4h36
